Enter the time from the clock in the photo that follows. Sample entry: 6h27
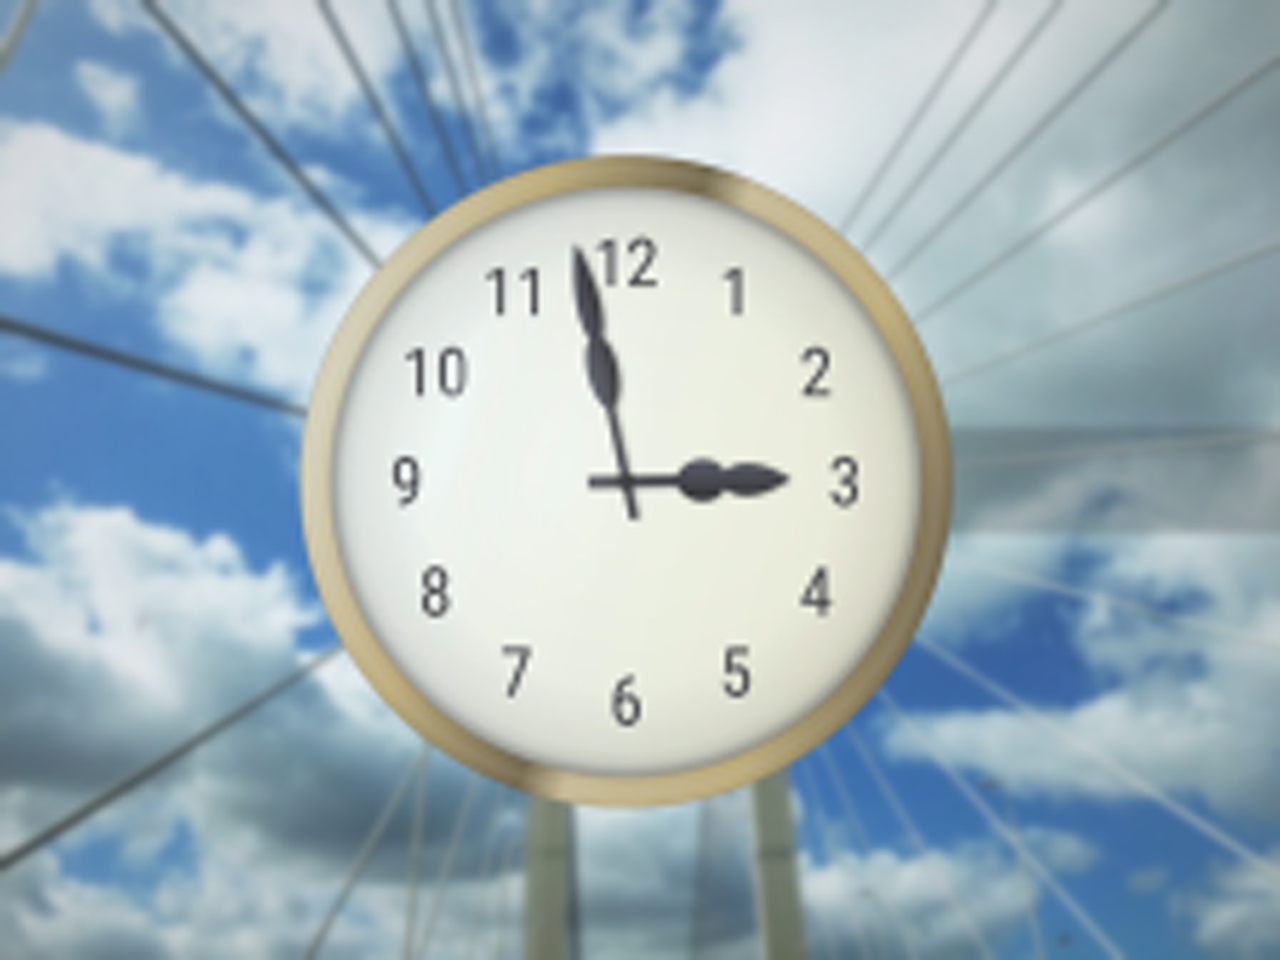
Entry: 2h58
